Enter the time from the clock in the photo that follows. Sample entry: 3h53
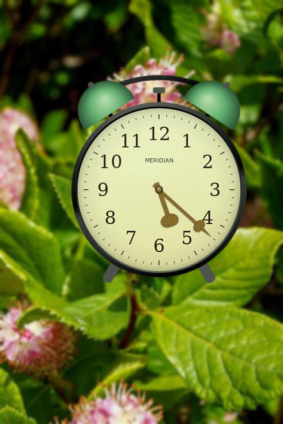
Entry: 5h22
